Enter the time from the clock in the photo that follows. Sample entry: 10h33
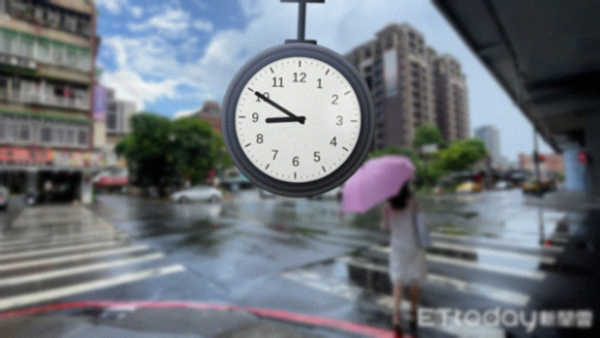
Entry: 8h50
